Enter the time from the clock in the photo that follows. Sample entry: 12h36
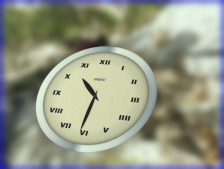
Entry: 10h31
